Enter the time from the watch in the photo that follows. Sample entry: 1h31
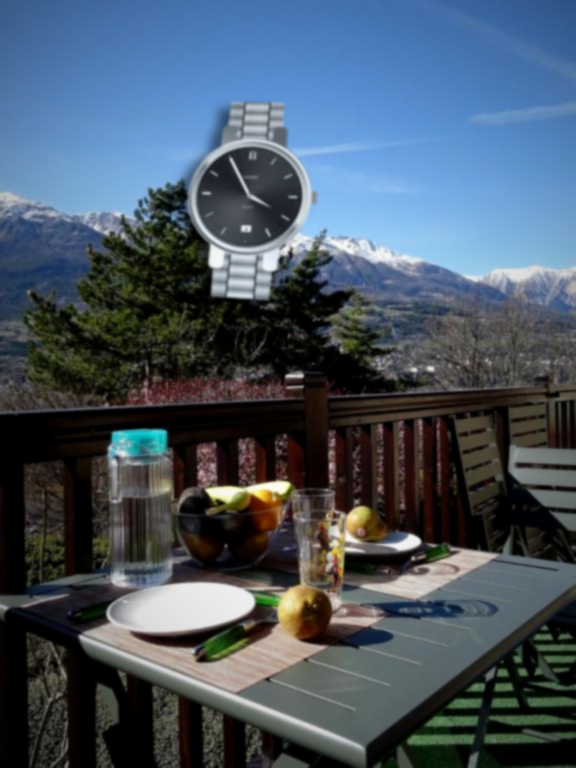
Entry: 3h55
